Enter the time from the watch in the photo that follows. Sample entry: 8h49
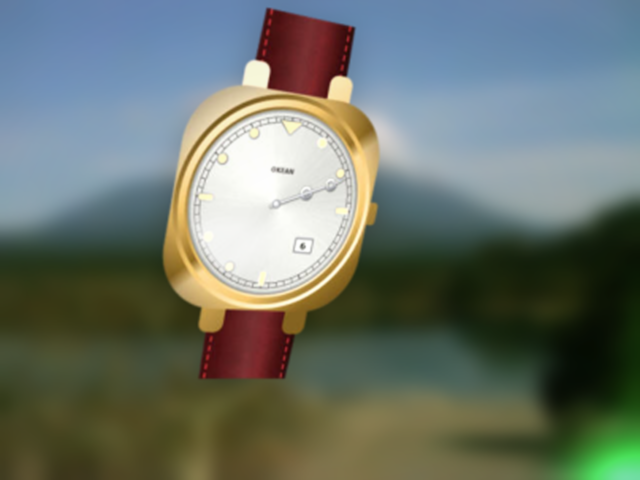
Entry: 2h11
